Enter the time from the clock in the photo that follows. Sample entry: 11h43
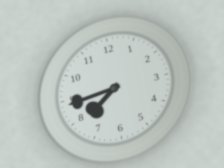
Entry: 7h44
